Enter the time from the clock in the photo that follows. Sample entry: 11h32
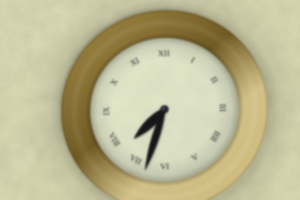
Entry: 7h33
